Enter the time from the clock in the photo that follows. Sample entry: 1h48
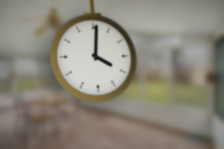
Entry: 4h01
